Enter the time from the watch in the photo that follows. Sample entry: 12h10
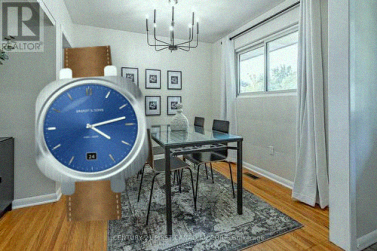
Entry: 4h13
